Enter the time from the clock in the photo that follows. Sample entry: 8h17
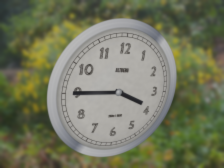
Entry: 3h45
